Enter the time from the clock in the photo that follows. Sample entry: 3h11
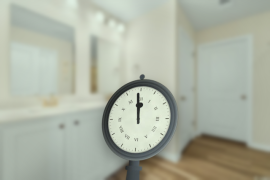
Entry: 11h59
